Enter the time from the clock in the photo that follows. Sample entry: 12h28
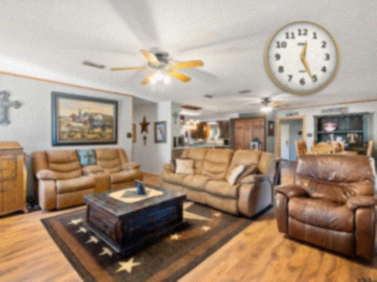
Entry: 12h26
